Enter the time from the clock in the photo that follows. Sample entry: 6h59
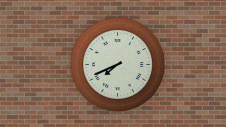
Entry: 7h41
